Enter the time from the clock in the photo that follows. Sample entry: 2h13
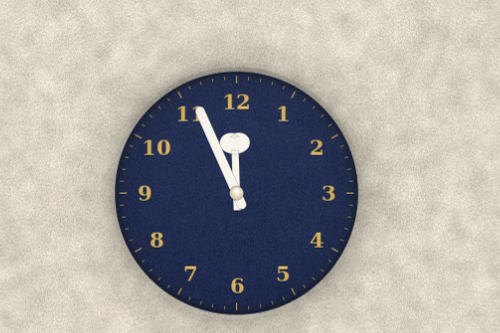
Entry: 11h56
